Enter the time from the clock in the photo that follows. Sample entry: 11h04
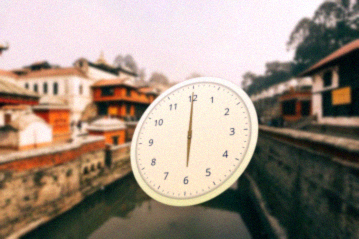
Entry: 6h00
